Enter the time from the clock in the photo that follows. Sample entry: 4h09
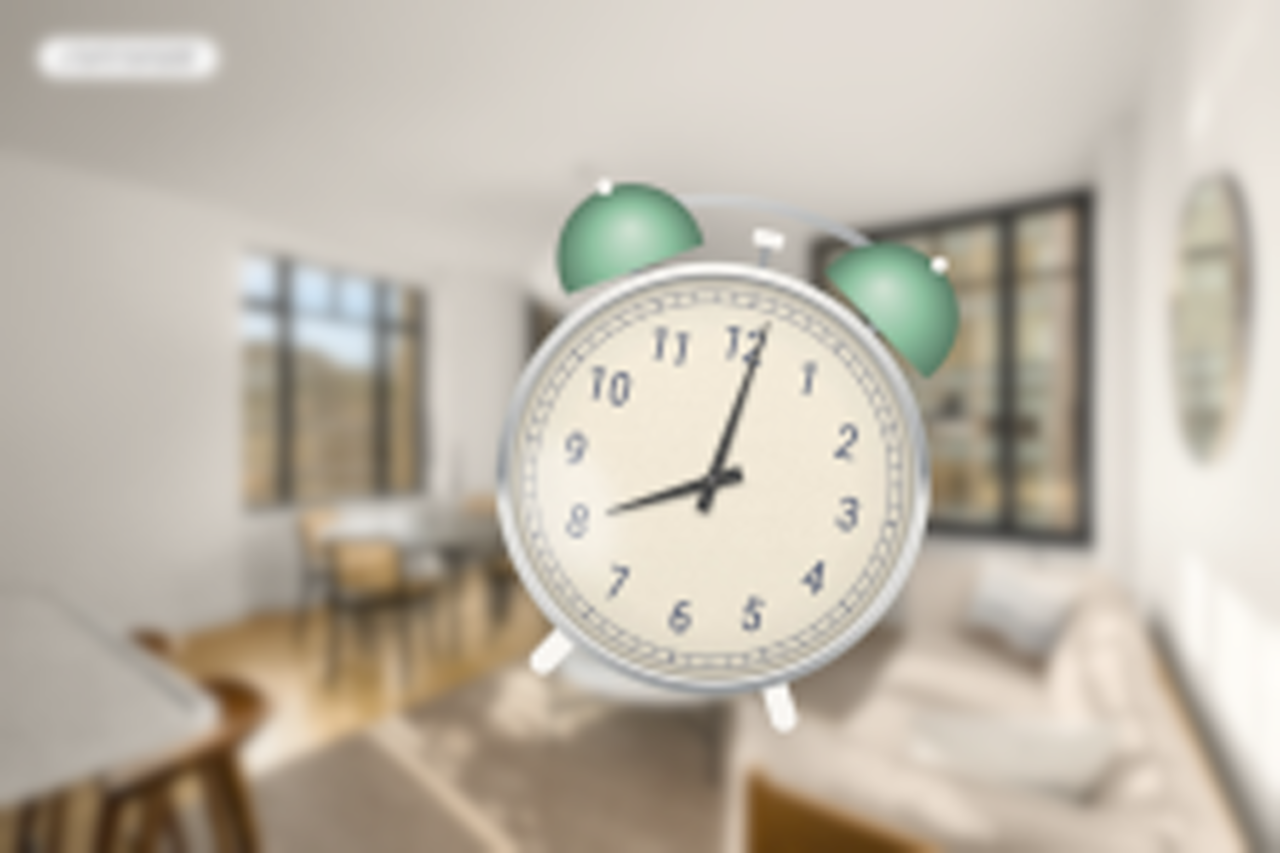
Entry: 8h01
